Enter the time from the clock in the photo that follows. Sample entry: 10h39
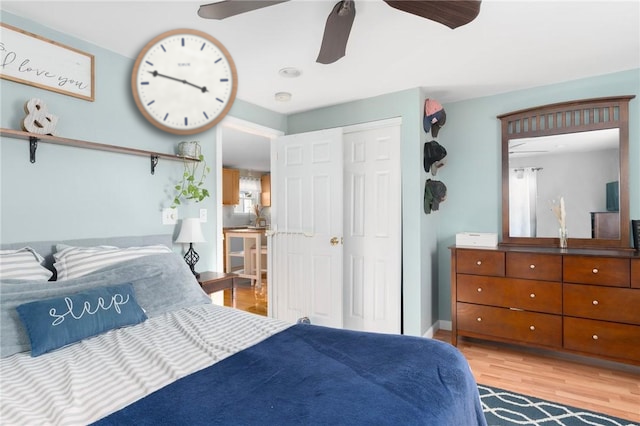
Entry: 3h48
